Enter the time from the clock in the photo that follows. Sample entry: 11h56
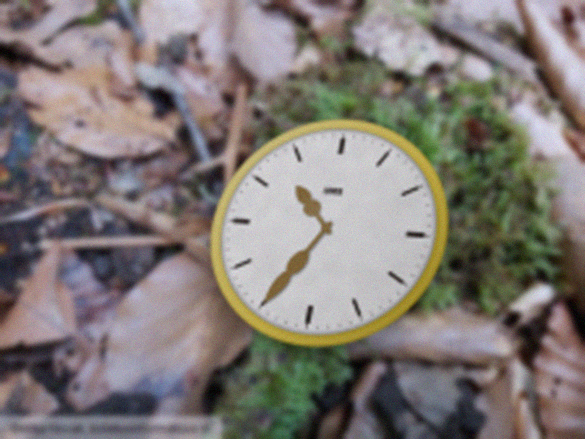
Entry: 10h35
